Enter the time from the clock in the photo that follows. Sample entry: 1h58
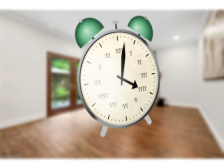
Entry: 4h02
